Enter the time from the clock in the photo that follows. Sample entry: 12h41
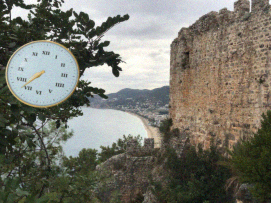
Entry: 7h37
